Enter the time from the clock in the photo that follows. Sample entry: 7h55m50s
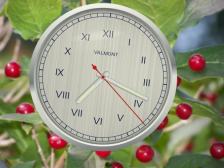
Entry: 7h18m22s
